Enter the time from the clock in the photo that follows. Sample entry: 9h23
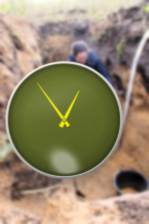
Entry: 12h54
